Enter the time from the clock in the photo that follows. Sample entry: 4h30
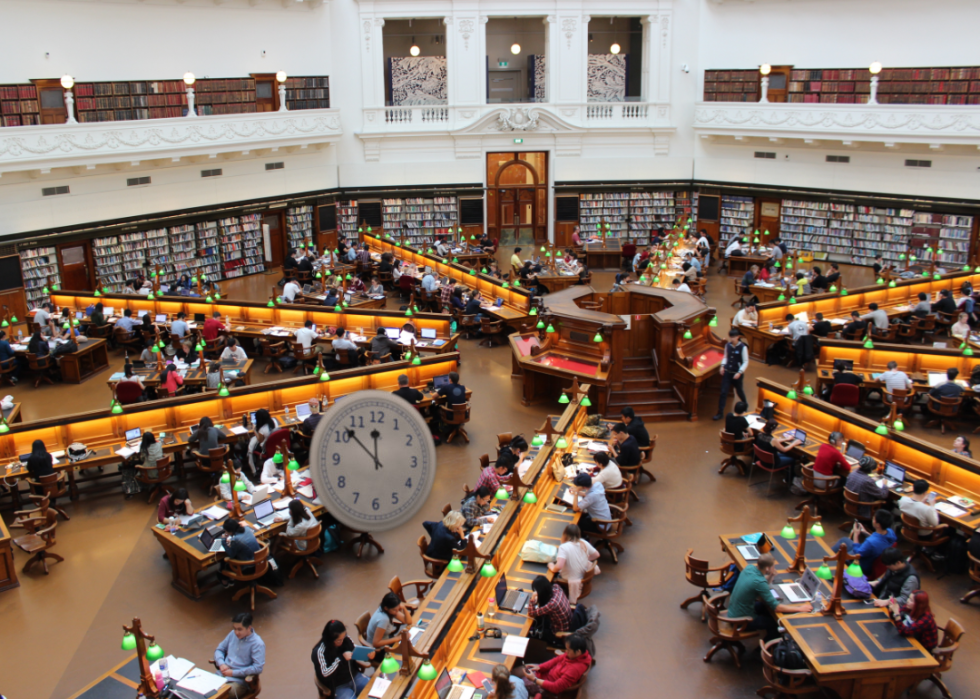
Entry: 11h52
